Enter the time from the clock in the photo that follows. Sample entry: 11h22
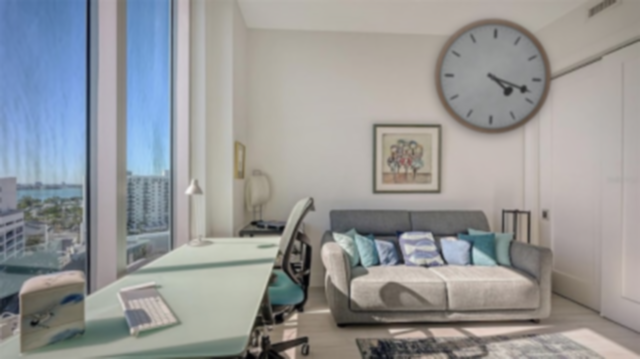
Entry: 4h18
